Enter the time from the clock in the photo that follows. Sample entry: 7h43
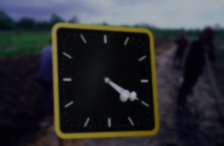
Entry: 4h20
